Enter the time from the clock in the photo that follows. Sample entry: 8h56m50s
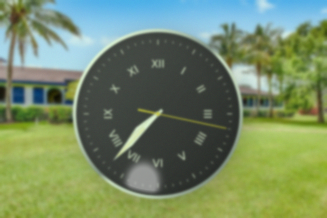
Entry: 7h37m17s
